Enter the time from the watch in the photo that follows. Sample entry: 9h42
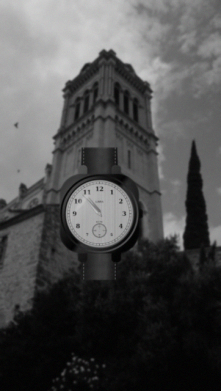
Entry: 10h53
